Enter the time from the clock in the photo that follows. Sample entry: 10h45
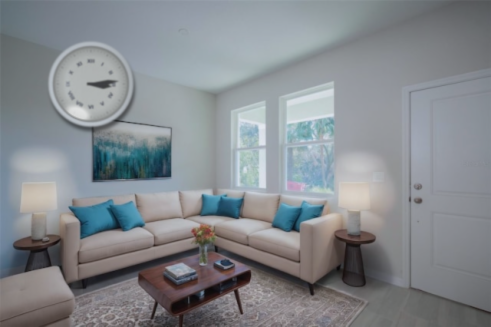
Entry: 3h14
